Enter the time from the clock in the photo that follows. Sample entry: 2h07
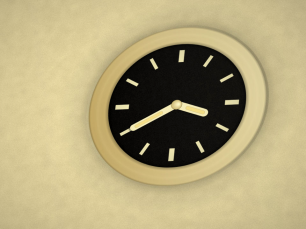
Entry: 3h40
